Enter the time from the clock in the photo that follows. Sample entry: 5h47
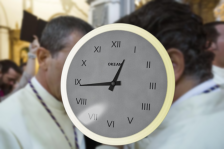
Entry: 12h44
